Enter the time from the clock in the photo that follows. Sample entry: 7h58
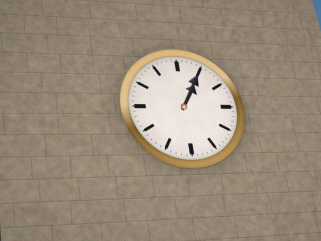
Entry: 1h05
